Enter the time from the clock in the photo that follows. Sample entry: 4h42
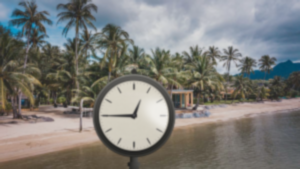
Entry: 12h45
